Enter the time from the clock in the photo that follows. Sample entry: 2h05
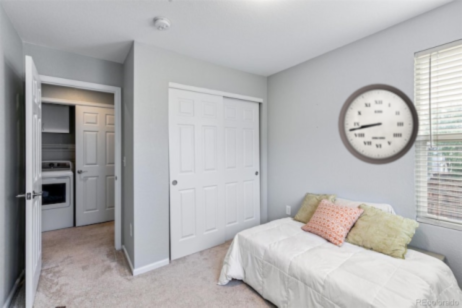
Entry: 8h43
